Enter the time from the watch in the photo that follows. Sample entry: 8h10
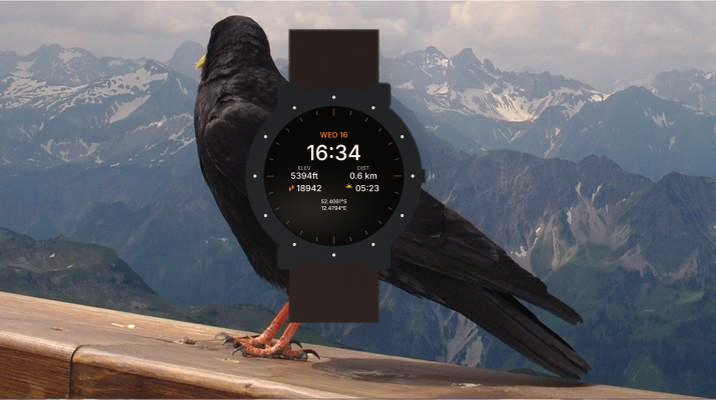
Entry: 16h34
